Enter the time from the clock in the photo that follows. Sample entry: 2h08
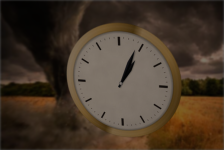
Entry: 1h04
